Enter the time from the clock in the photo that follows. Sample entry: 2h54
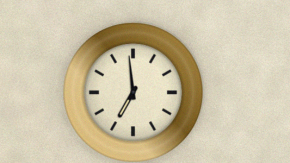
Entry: 6h59
